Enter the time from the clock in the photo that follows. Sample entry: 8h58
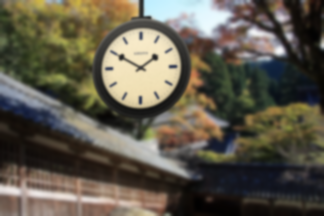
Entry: 1h50
